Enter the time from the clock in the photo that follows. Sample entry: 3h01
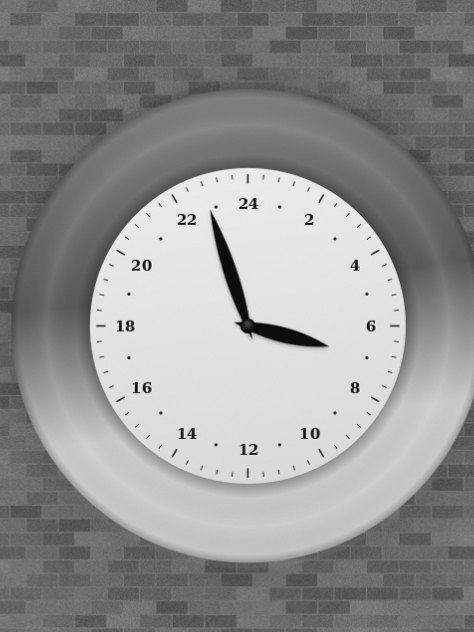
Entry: 6h57
